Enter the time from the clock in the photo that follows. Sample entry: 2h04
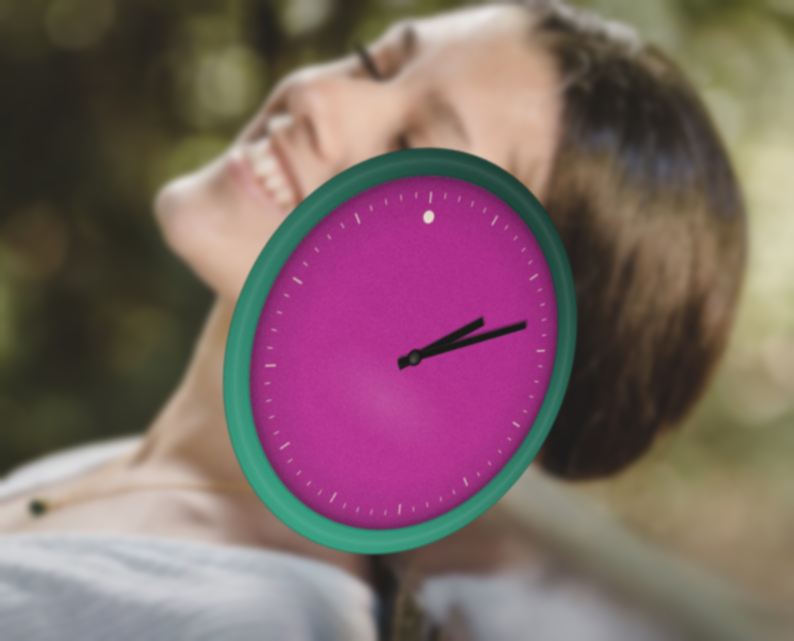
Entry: 2h13
